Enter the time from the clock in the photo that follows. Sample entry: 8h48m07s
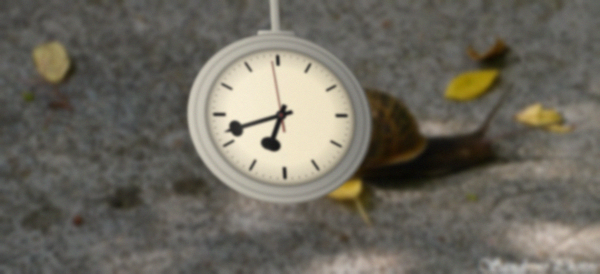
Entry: 6h41m59s
